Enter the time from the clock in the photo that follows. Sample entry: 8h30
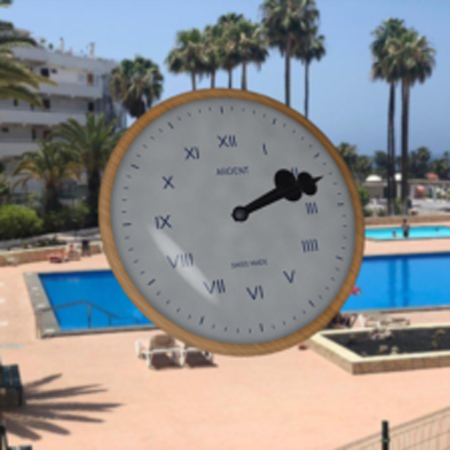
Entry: 2h12
